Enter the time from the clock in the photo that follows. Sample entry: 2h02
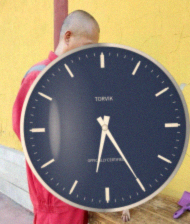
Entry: 6h25
